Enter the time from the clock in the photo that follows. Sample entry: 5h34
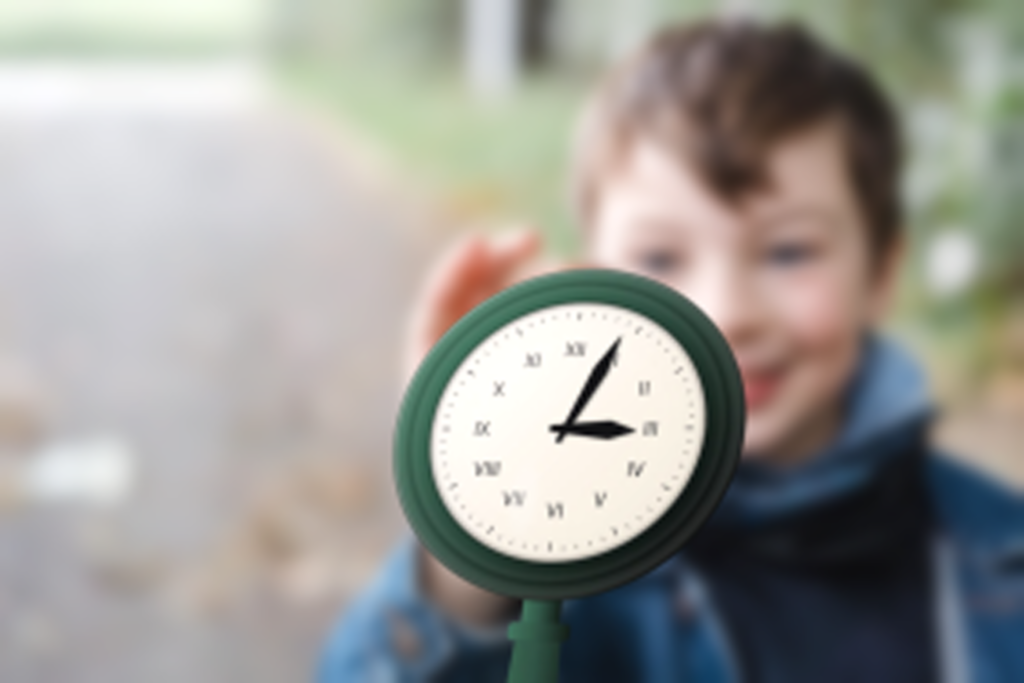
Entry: 3h04
